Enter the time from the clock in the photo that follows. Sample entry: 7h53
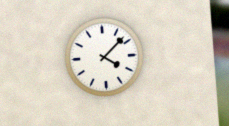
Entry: 4h08
